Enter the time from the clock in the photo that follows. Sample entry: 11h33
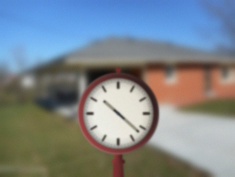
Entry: 10h22
